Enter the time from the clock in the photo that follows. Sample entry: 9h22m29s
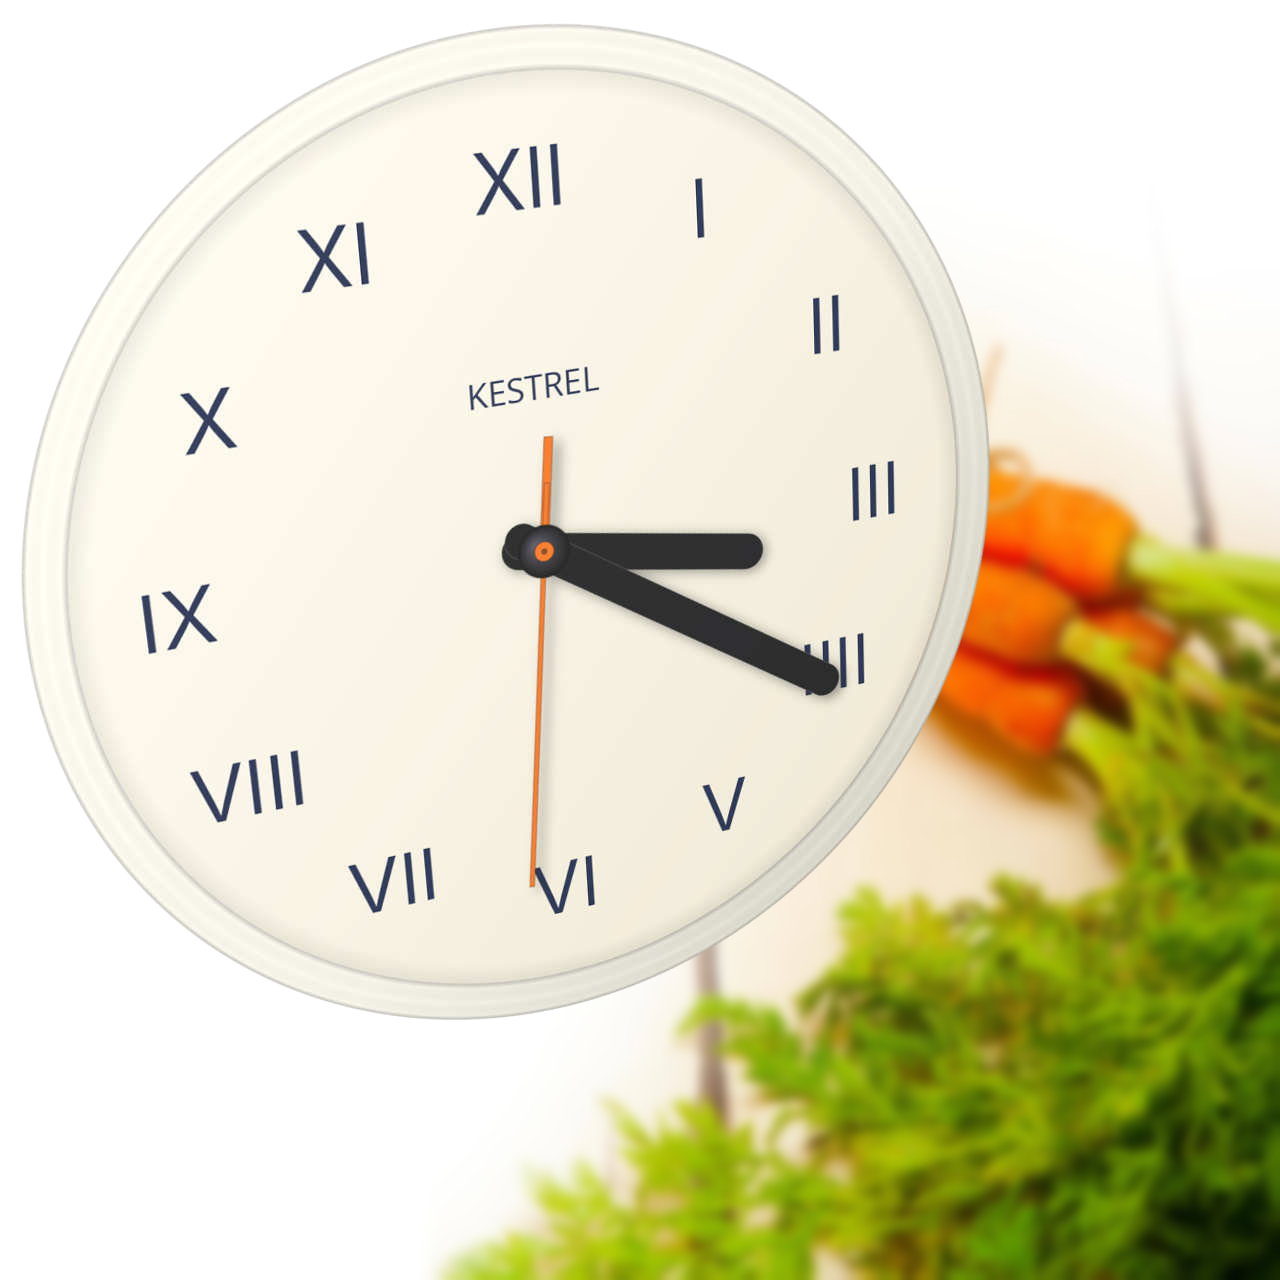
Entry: 3h20m31s
